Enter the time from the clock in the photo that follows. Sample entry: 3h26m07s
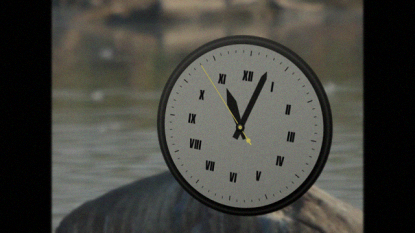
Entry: 11h02m53s
